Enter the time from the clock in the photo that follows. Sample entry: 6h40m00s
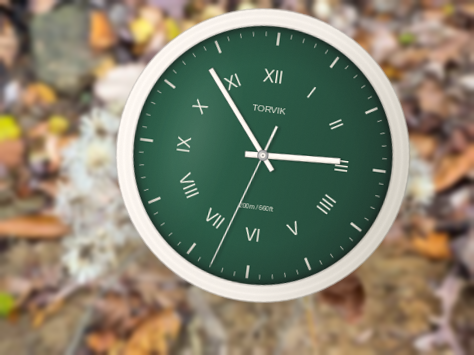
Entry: 2h53m33s
